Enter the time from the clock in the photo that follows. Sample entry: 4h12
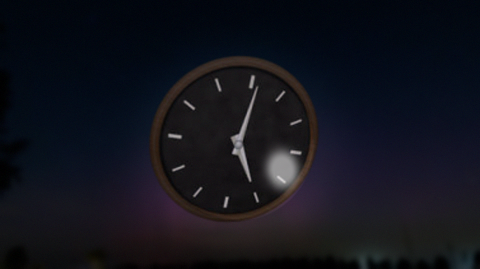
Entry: 5h01
